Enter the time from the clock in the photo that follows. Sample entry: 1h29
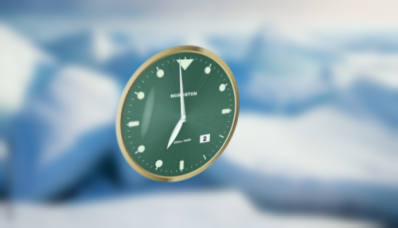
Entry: 6h59
